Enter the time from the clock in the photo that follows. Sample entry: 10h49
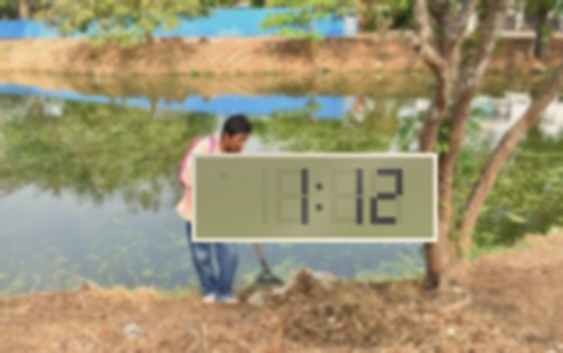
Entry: 1h12
